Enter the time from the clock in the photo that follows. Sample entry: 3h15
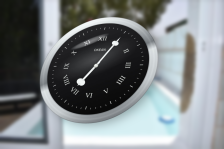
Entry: 7h05
